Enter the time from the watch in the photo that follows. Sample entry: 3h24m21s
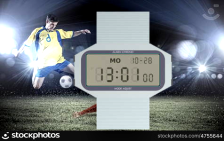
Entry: 13h01m00s
